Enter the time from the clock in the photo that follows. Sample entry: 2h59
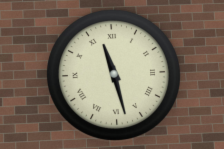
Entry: 11h28
